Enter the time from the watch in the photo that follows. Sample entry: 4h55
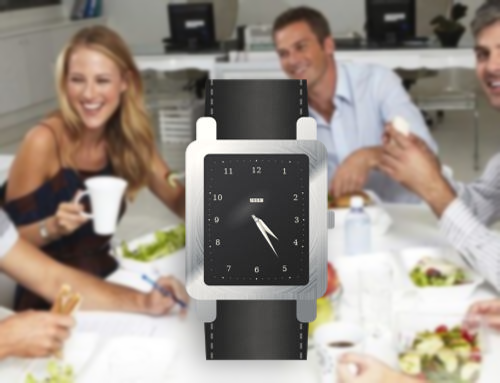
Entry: 4h25
